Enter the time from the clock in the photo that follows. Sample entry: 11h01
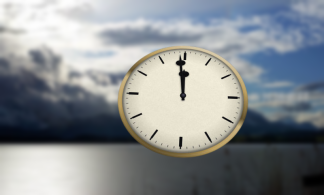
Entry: 11h59
